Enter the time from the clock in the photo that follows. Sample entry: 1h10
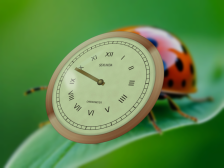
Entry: 9h49
